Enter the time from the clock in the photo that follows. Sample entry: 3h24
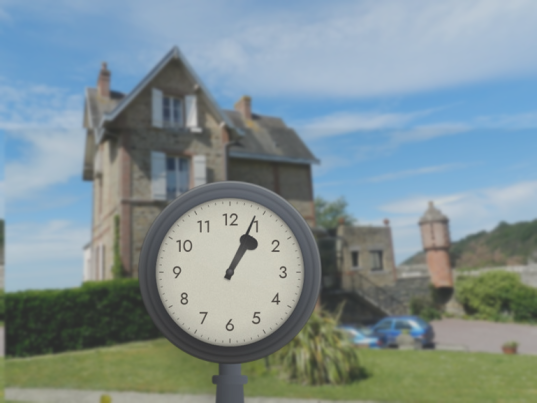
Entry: 1h04
